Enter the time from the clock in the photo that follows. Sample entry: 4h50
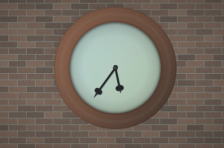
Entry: 5h36
